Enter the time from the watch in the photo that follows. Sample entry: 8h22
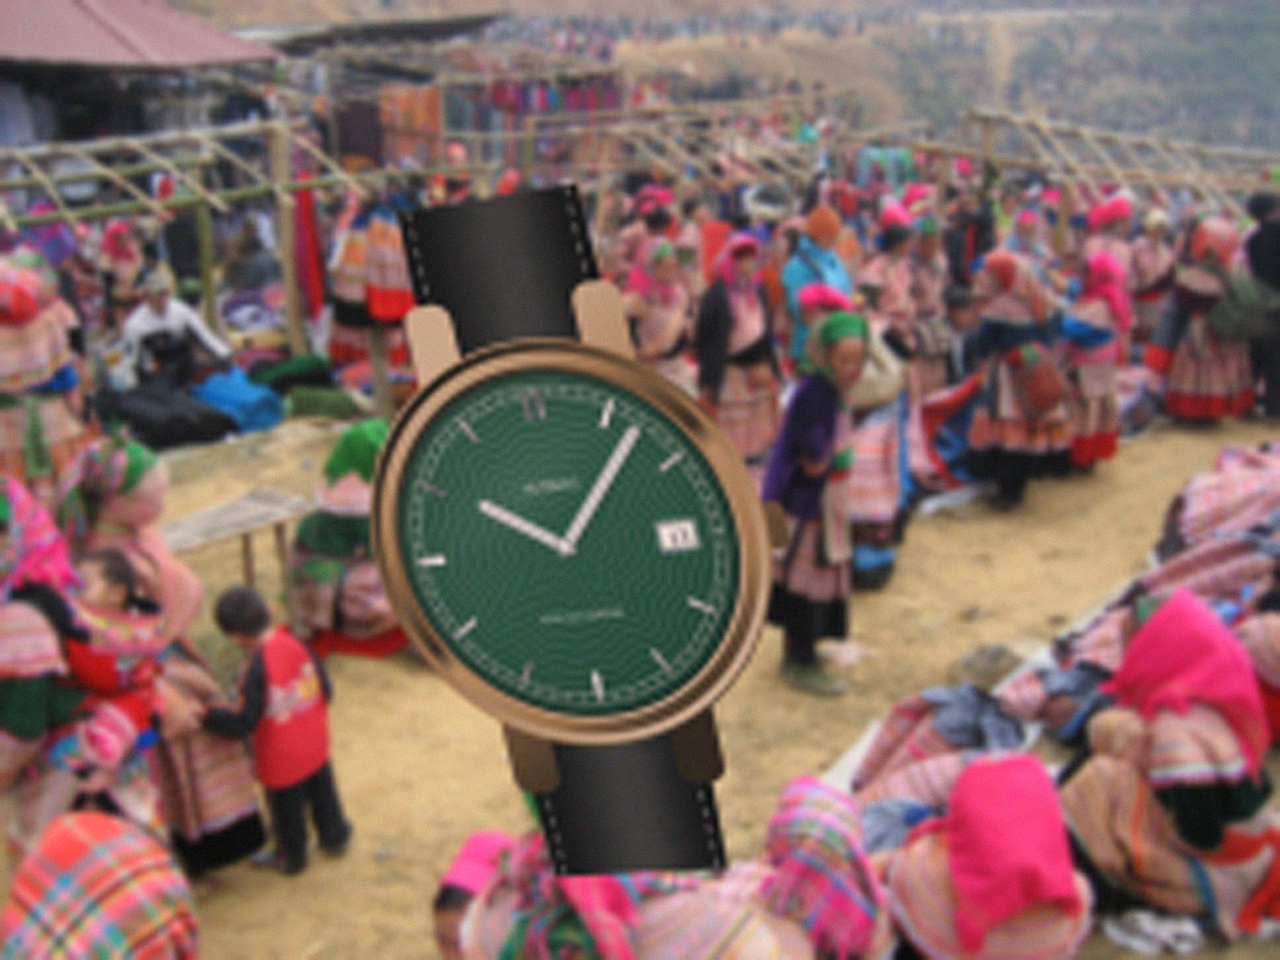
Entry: 10h07
